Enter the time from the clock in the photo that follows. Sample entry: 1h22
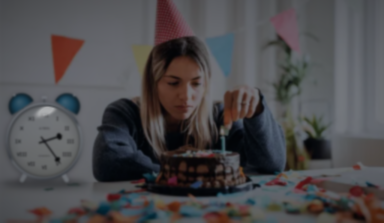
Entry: 2h24
